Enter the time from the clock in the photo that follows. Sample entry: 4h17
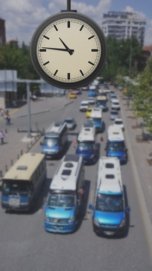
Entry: 10h46
